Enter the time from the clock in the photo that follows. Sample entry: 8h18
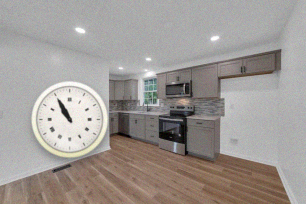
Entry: 10h55
